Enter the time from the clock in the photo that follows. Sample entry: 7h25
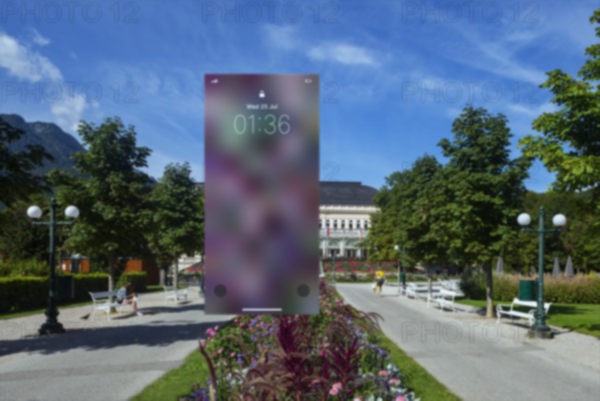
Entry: 1h36
